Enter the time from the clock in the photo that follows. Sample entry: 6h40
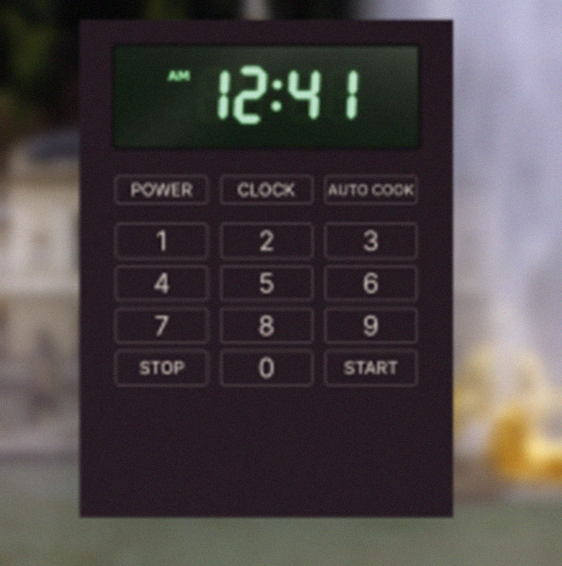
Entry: 12h41
